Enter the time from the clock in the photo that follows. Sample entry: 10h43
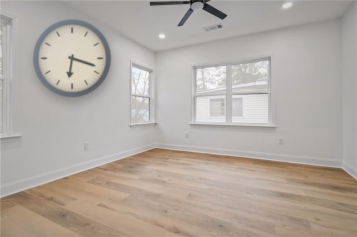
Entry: 6h18
